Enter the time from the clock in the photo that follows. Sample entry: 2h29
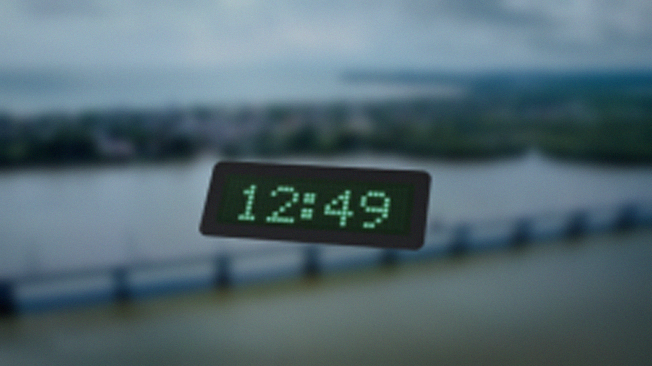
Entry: 12h49
